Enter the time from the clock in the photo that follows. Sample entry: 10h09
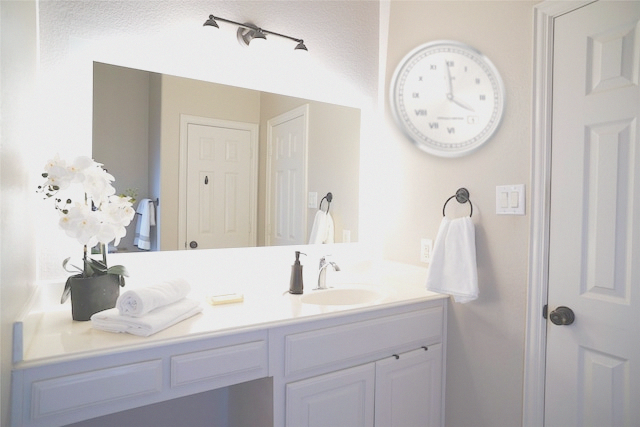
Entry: 3h59
